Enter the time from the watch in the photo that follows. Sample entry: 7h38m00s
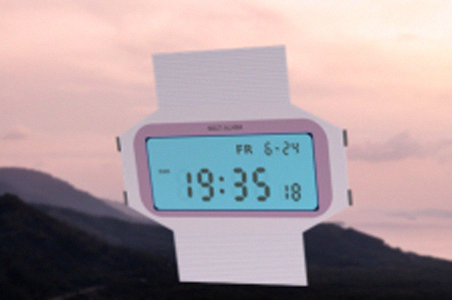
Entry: 19h35m18s
